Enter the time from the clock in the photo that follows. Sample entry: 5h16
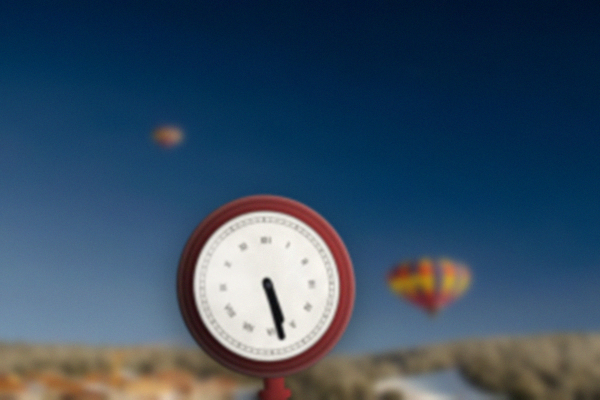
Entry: 5h28
